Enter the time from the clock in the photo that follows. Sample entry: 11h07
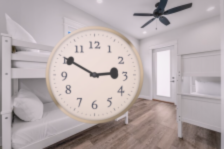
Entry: 2h50
